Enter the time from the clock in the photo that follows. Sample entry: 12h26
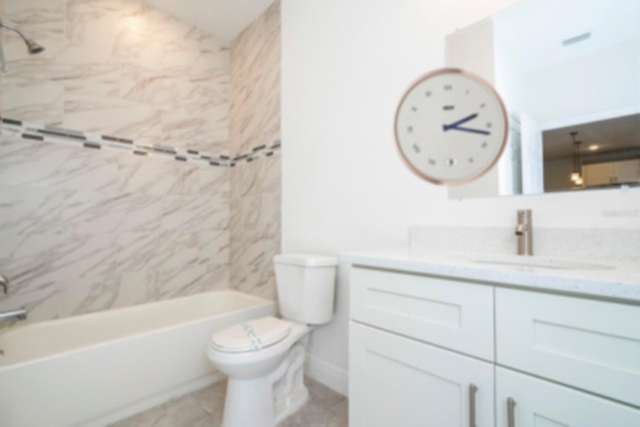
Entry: 2h17
